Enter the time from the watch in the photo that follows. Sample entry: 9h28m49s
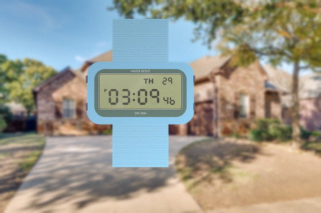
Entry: 3h09m46s
